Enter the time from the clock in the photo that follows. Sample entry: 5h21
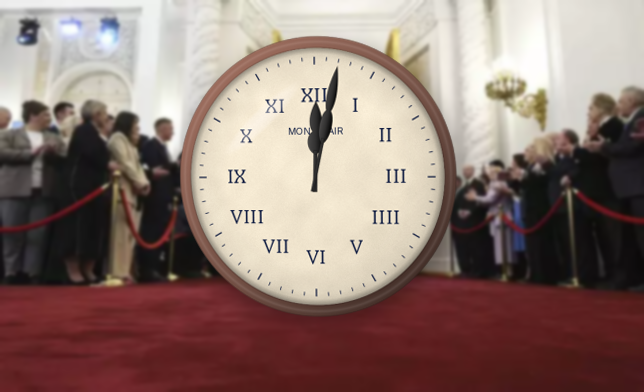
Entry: 12h02
